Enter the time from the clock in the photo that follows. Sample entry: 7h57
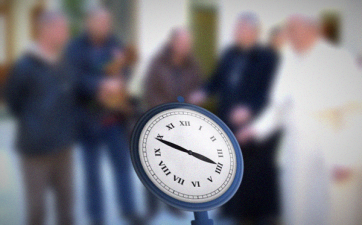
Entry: 3h49
